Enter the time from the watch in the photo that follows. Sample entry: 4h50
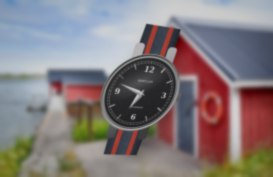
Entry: 6h48
